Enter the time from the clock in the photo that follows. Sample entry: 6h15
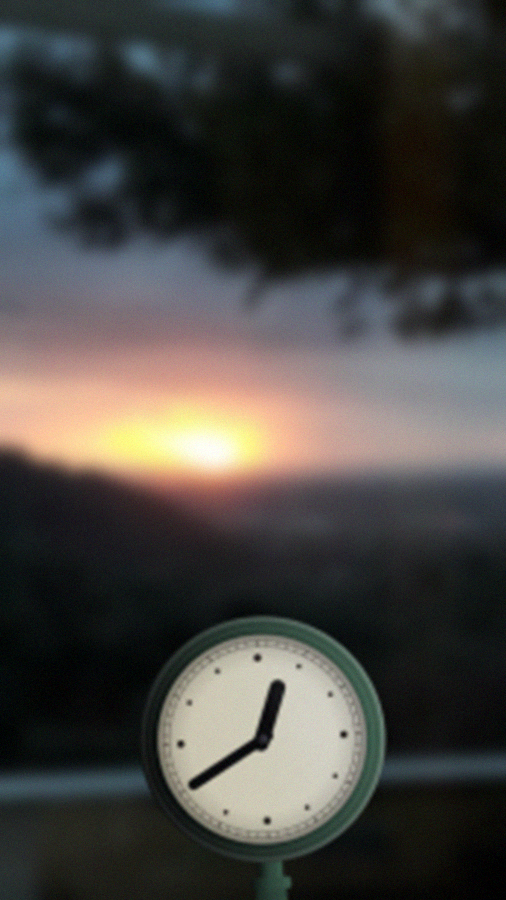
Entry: 12h40
